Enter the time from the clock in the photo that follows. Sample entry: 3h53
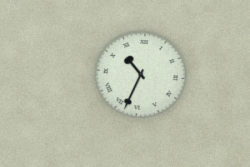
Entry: 10h33
